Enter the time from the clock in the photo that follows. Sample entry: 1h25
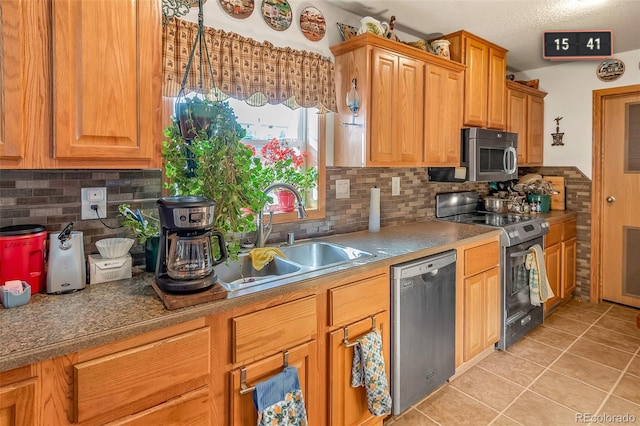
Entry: 15h41
